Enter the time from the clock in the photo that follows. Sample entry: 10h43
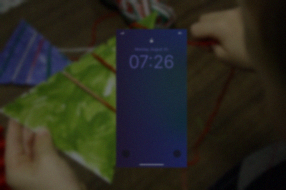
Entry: 7h26
